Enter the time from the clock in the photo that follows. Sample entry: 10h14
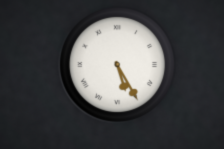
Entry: 5h25
